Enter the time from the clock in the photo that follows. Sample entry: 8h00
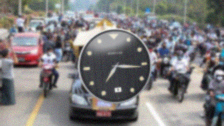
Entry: 7h16
